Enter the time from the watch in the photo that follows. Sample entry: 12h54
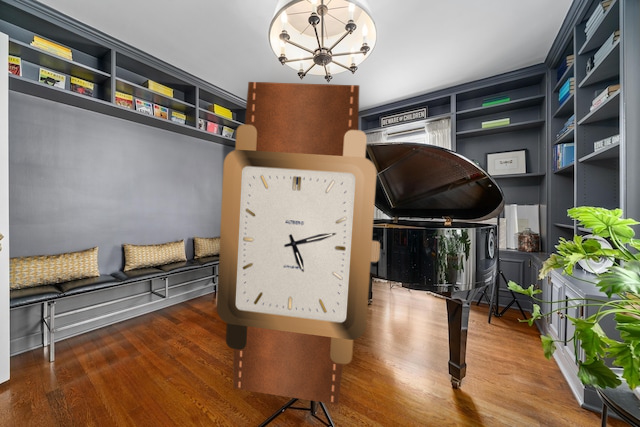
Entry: 5h12
